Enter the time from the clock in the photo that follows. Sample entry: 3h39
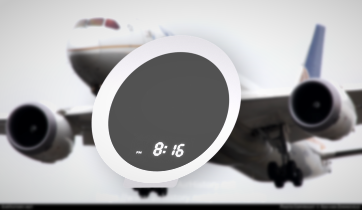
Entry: 8h16
